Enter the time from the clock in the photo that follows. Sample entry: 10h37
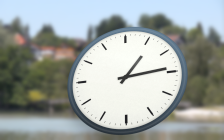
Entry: 1h14
